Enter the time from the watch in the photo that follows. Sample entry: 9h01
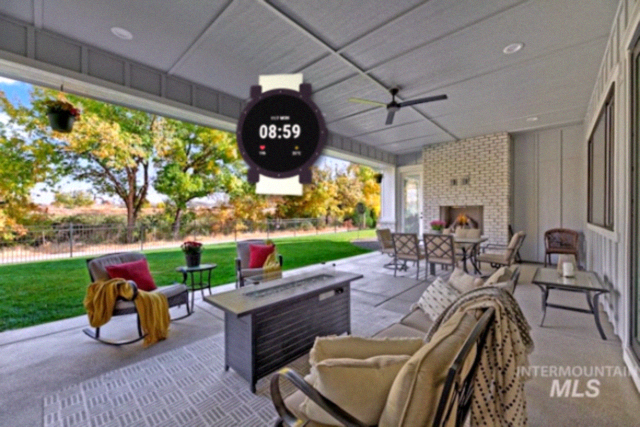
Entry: 8h59
